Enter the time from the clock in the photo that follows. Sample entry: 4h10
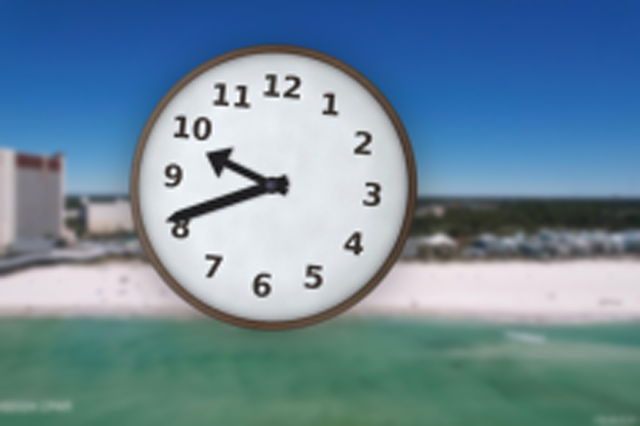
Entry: 9h41
